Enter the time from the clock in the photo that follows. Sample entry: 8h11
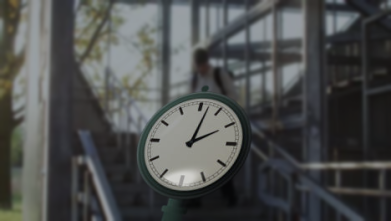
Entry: 2h02
